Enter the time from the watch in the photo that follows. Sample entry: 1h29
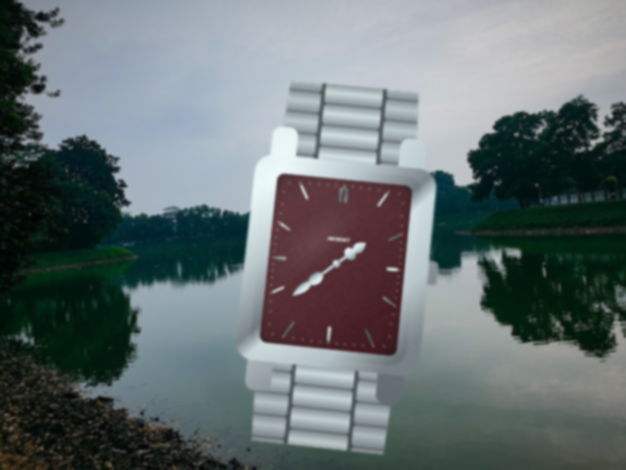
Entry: 1h38
